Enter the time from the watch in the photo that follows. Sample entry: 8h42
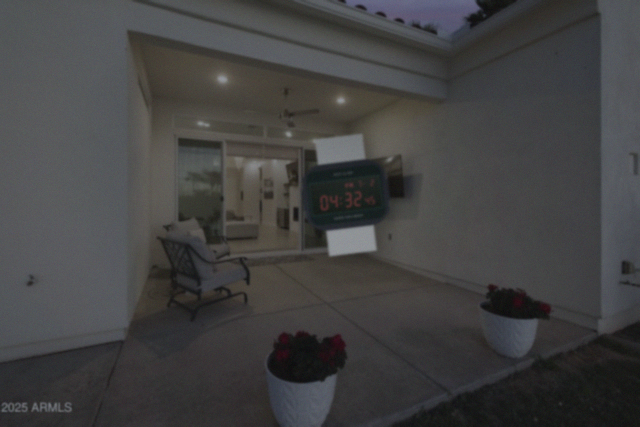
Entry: 4h32
